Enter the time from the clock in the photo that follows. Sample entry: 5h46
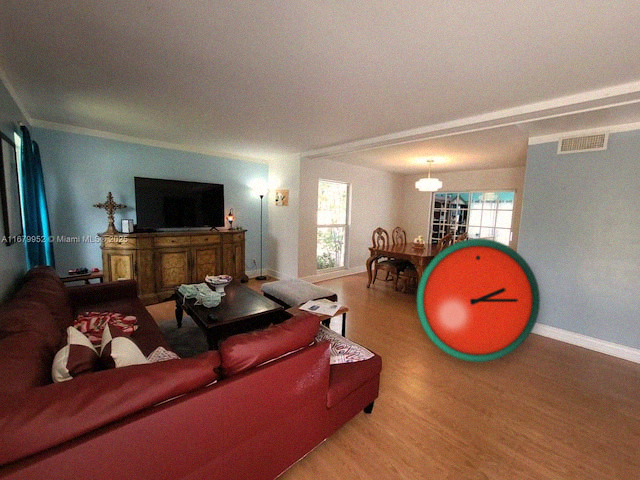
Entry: 2h15
